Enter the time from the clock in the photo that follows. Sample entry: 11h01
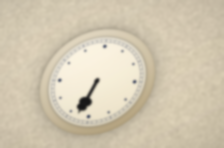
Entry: 6h33
